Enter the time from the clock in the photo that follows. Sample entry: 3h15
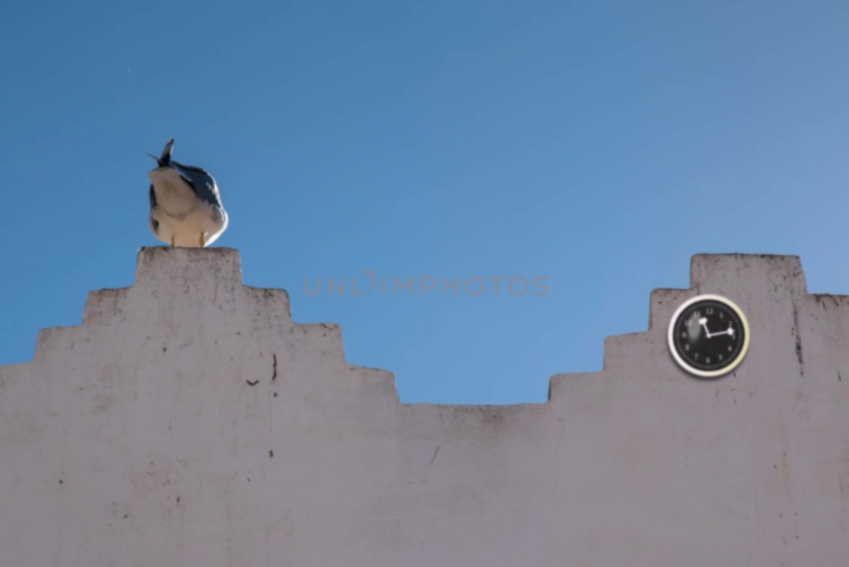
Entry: 11h13
